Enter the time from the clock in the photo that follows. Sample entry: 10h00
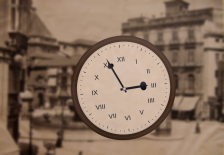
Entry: 2h56
